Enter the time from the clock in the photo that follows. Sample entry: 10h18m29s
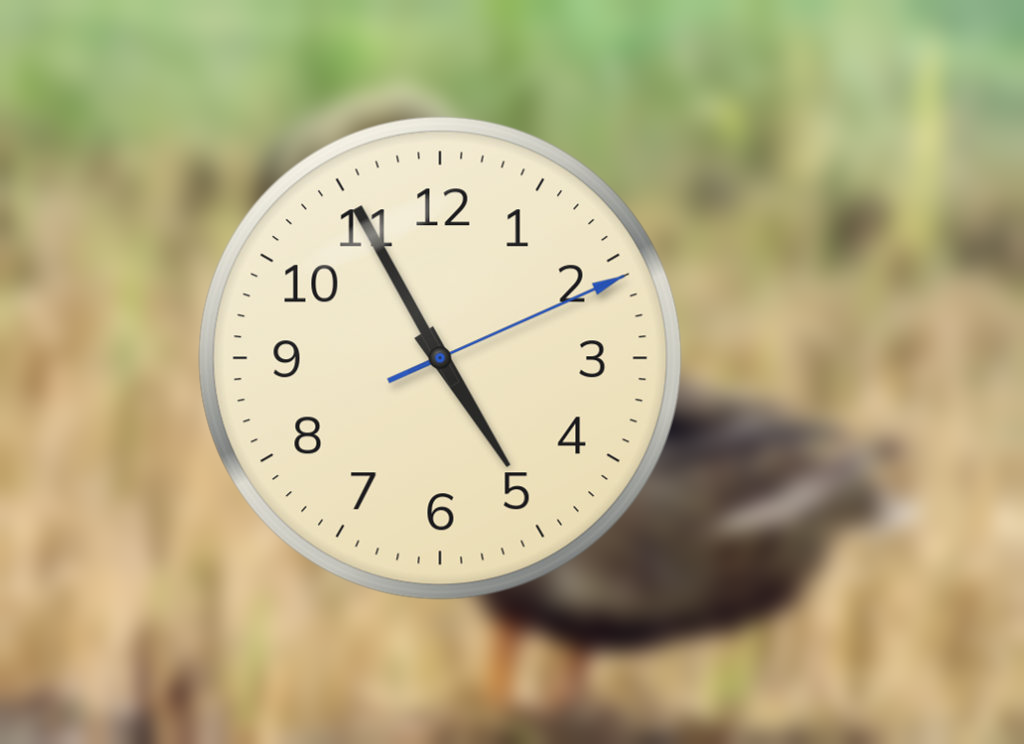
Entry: 4h55m11s
